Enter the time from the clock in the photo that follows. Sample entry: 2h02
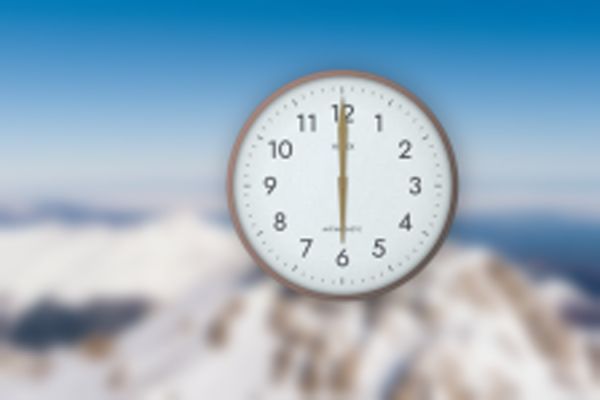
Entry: 6h00
